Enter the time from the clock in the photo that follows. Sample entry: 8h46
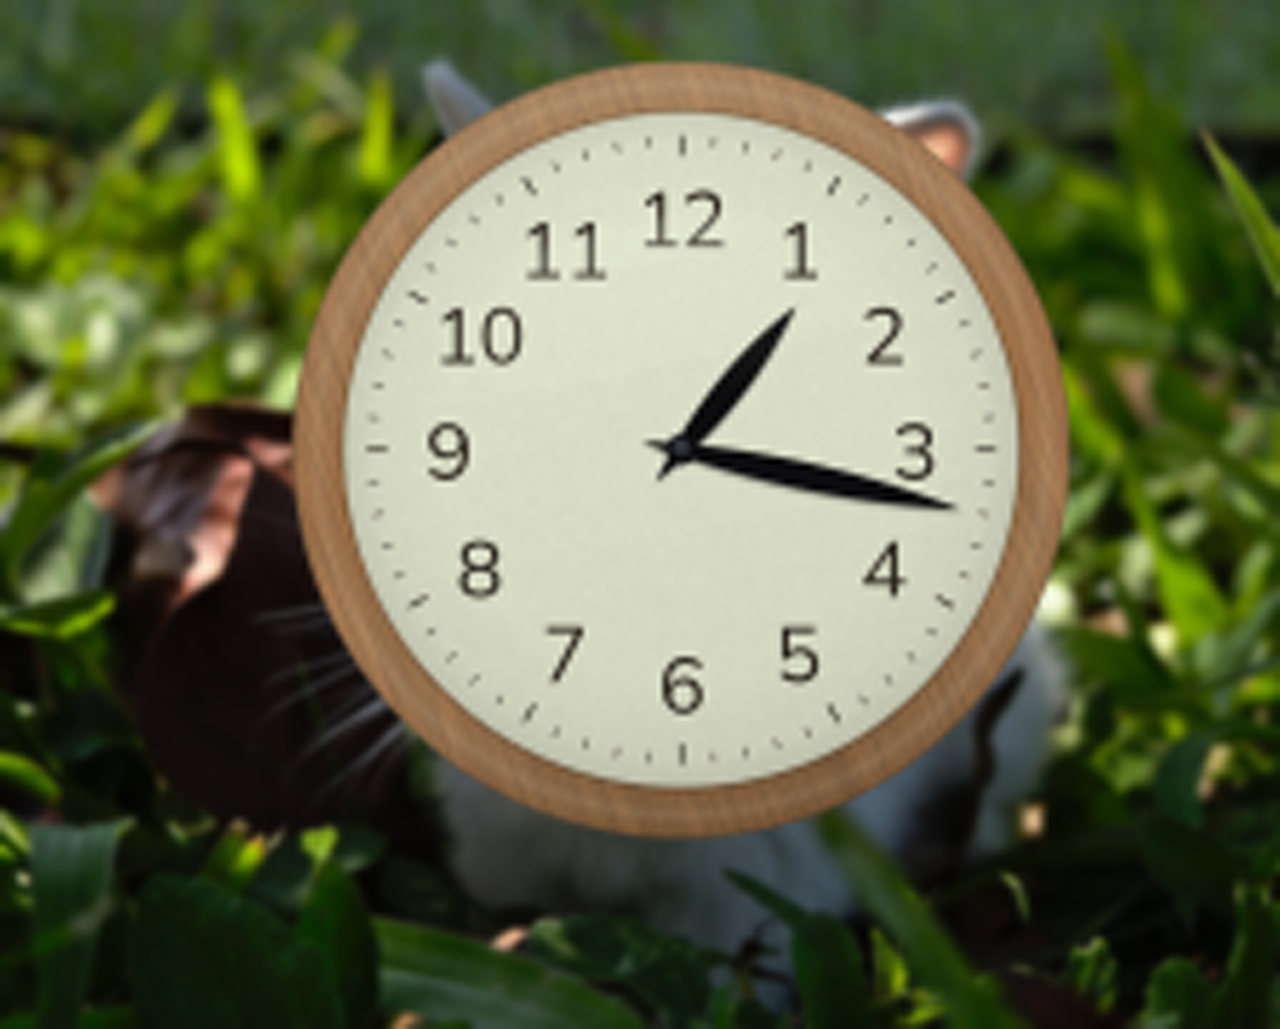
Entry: 1h17
